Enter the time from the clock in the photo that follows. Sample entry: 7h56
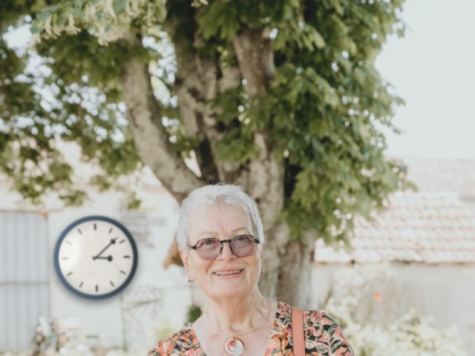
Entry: 3h08
